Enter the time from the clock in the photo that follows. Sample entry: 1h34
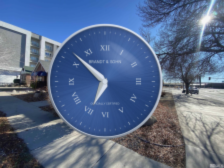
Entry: 6h52
